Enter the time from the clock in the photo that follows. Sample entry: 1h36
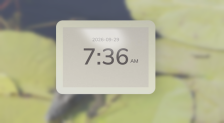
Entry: 7h36
